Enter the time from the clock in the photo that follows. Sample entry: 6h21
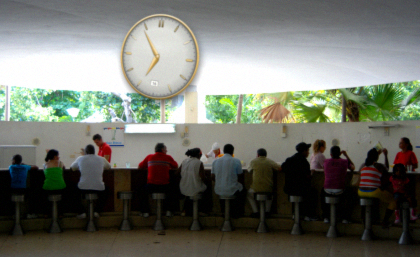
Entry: 6h54
